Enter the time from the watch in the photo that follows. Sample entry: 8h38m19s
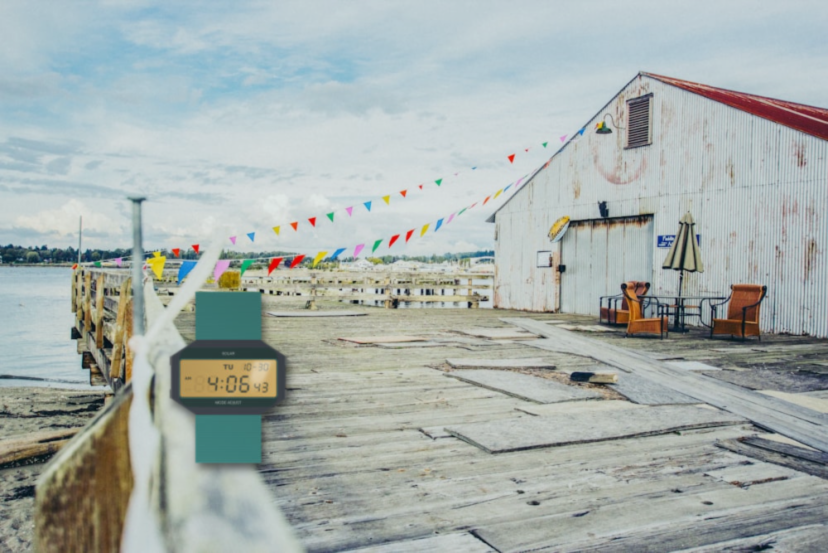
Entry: 4h06m43s
